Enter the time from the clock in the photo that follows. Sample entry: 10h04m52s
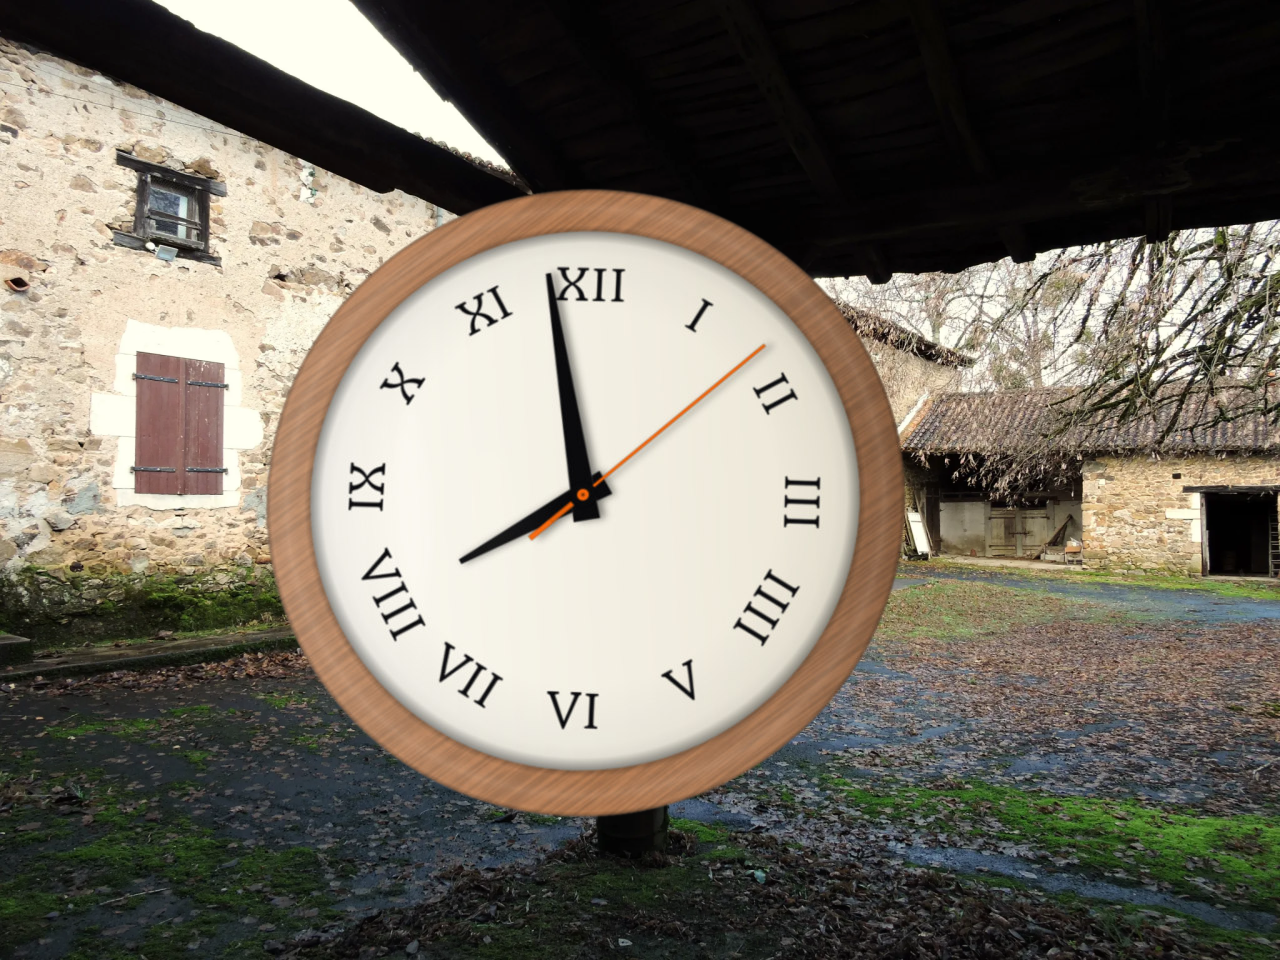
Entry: 7h58m08s
